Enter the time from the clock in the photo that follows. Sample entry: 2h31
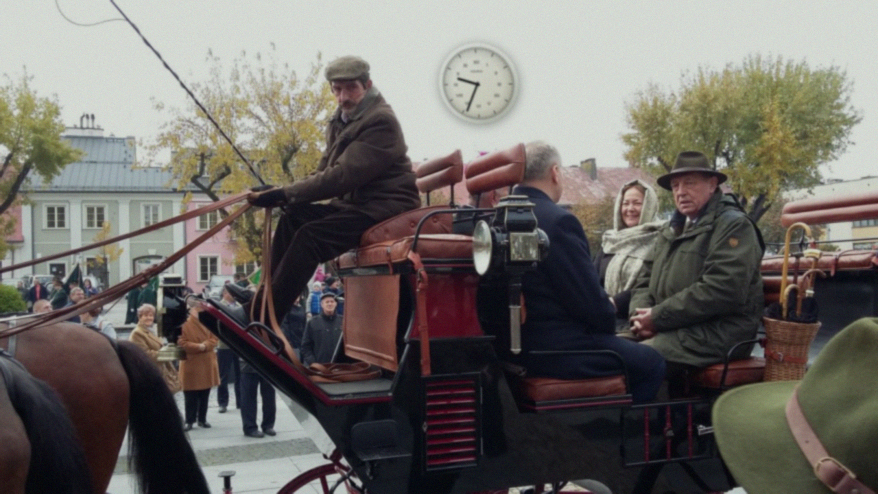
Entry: 9h34
